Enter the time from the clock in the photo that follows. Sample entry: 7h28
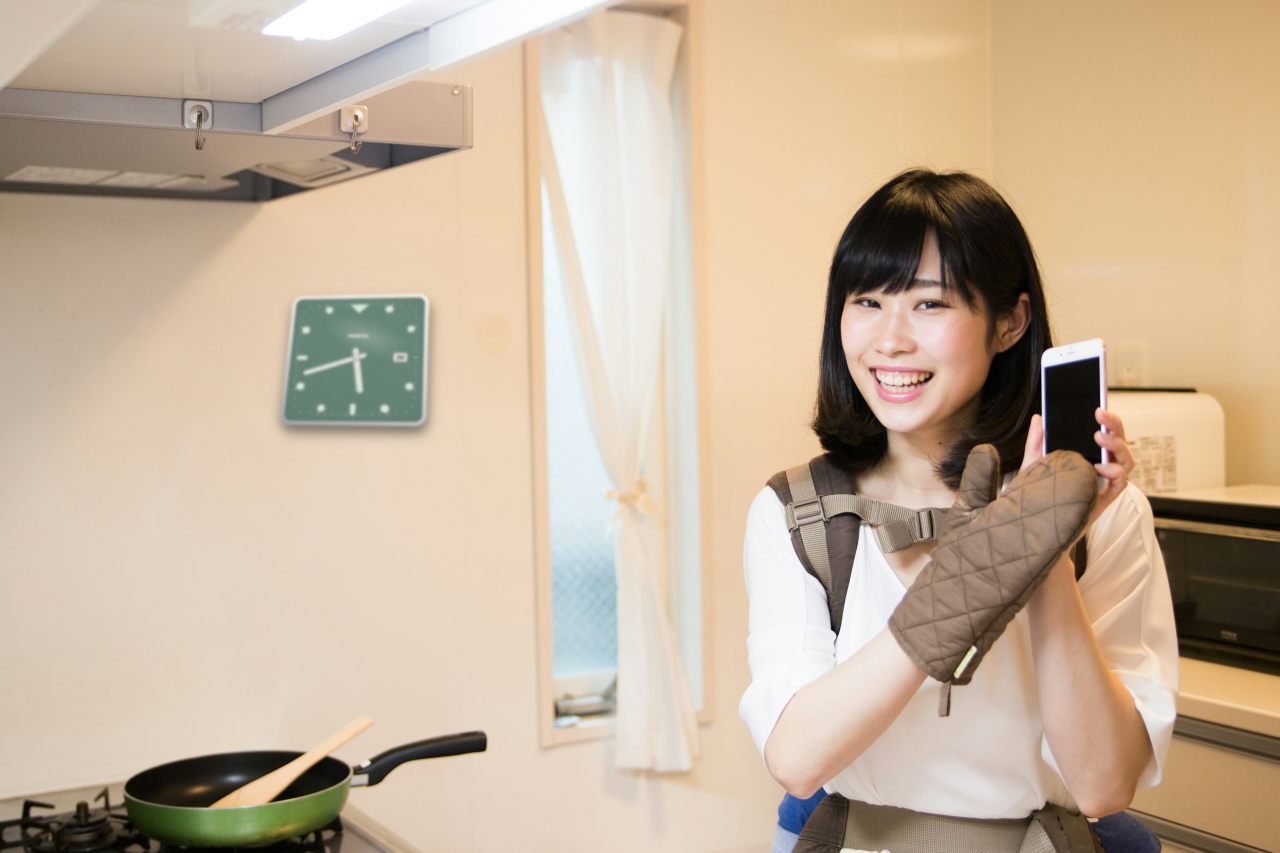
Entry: 5h42
